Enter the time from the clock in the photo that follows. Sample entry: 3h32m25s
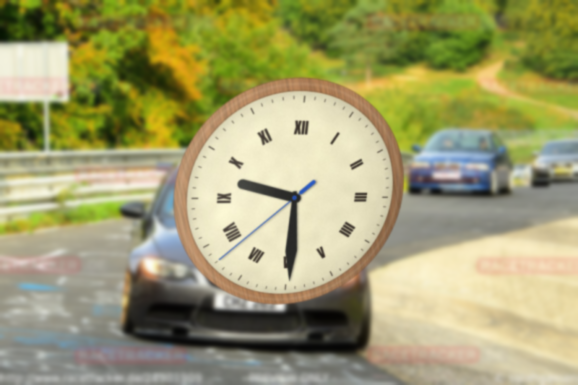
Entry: 9h29m38s
